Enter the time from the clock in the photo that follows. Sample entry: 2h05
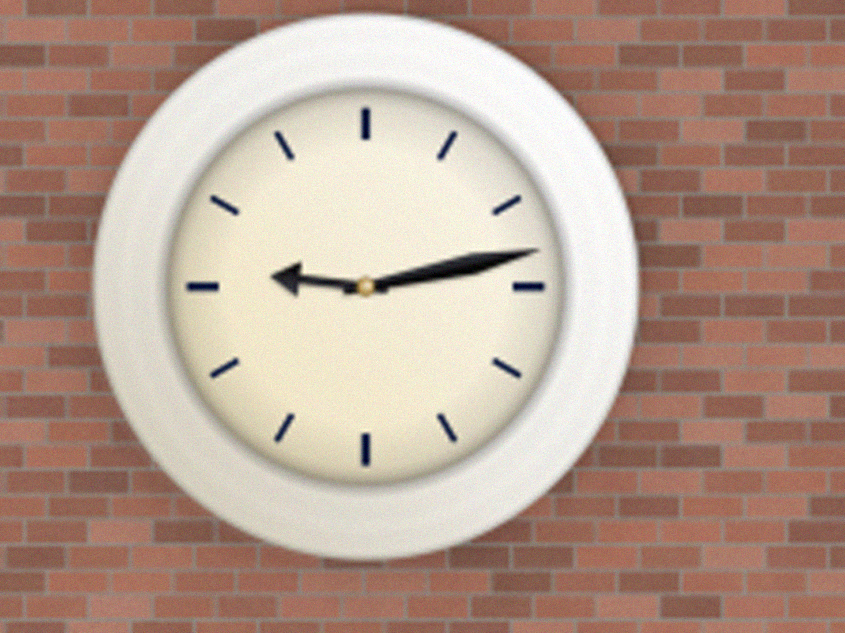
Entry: 9h13
